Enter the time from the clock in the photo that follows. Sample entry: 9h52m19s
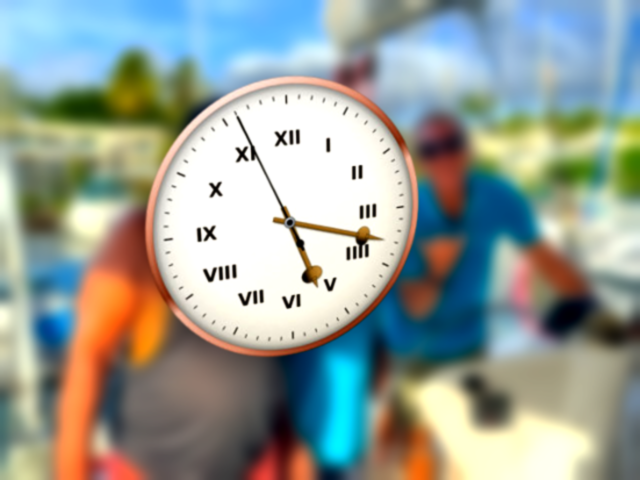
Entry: 5h17m56s
